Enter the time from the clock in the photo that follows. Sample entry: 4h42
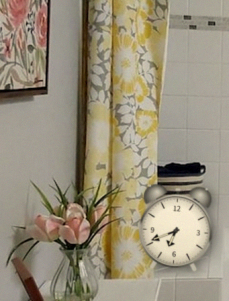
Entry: 6h41
